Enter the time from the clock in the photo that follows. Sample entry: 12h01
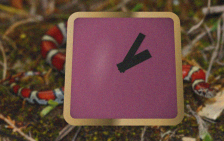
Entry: 2h05
